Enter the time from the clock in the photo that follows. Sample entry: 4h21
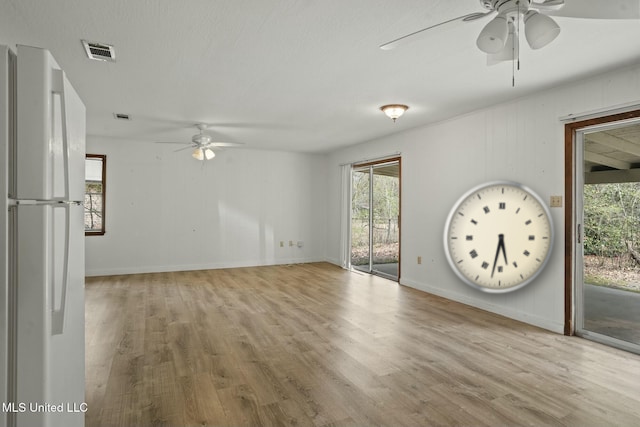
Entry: 5h32
